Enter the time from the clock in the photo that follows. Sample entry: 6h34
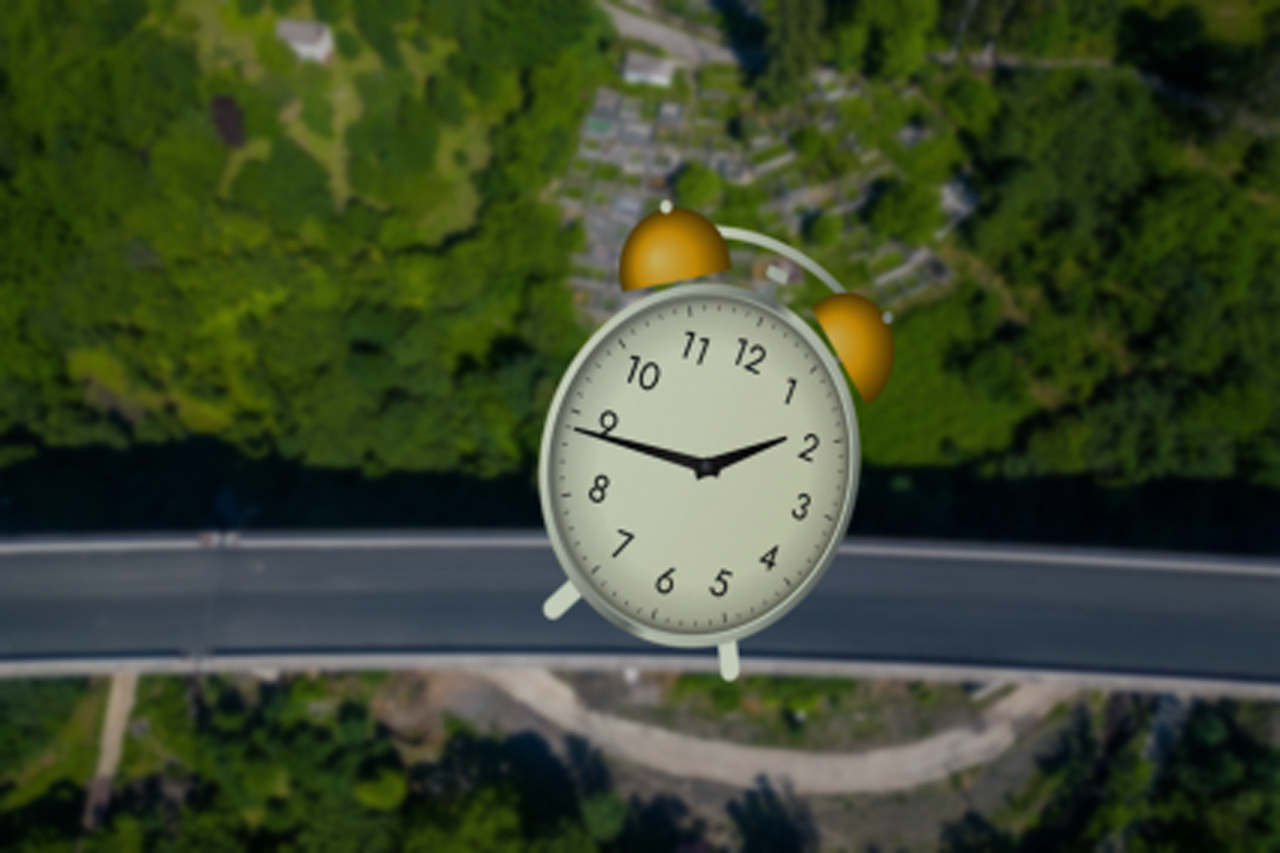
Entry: 1h44
